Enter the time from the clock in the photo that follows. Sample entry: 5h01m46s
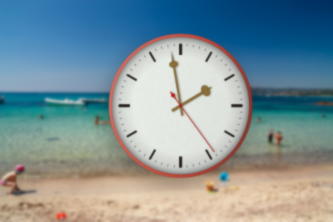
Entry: 1h58m24s
